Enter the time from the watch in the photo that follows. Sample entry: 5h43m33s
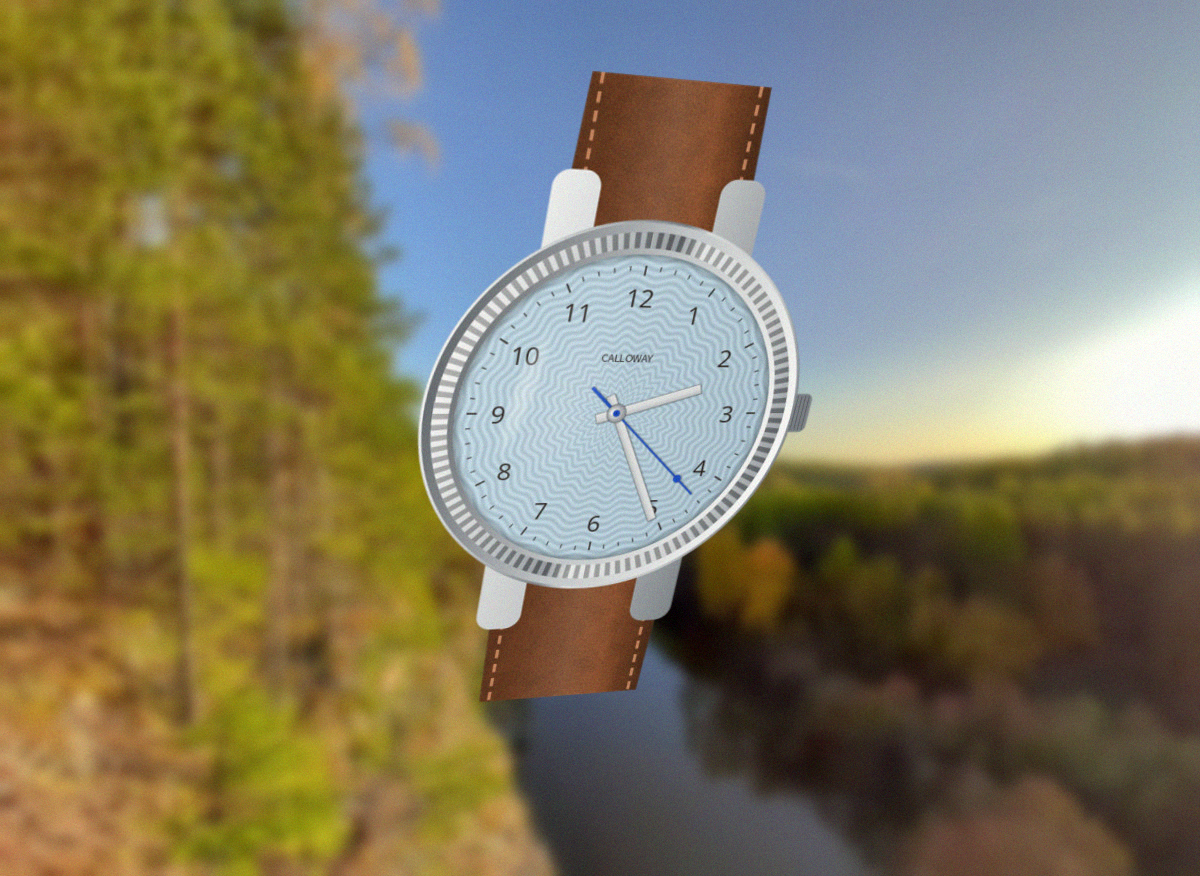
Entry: 2h25m22s
